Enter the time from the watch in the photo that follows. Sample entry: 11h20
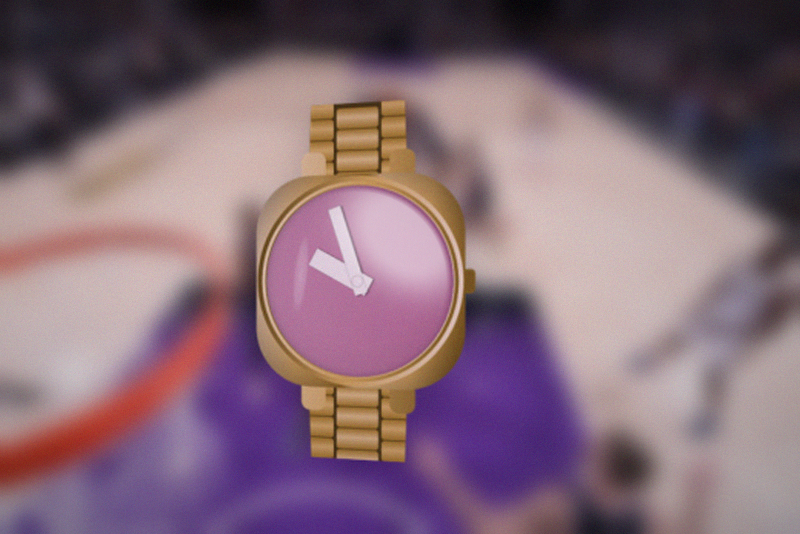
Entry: 9h57
